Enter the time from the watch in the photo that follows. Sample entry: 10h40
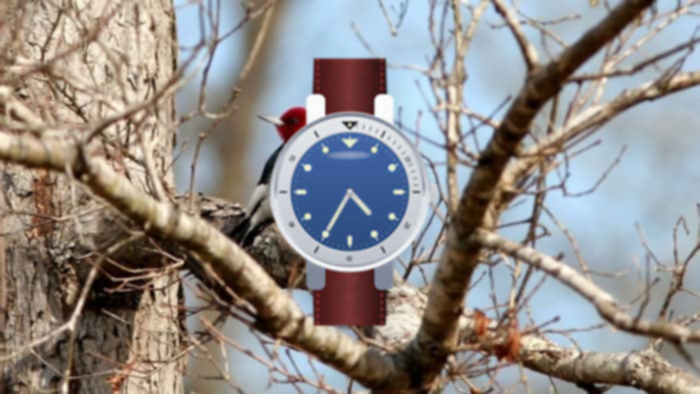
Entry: 4h35
